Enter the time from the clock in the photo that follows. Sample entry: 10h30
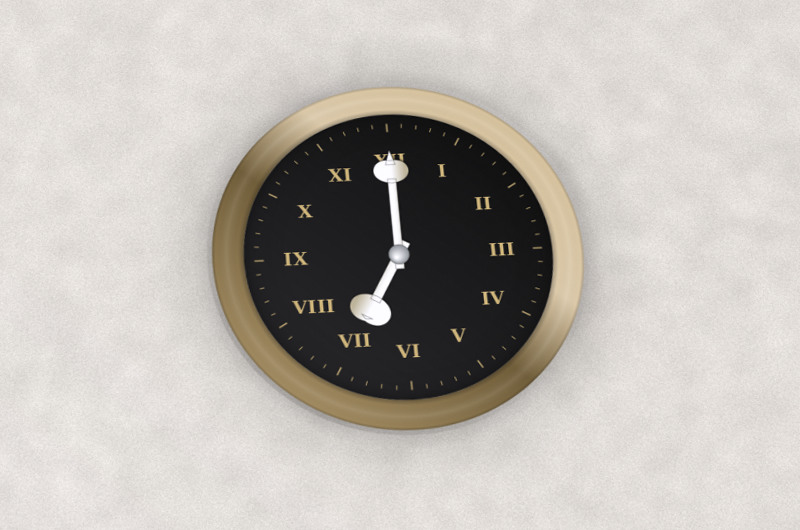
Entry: 7h00
